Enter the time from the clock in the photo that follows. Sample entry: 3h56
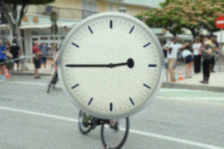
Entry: 2h45
